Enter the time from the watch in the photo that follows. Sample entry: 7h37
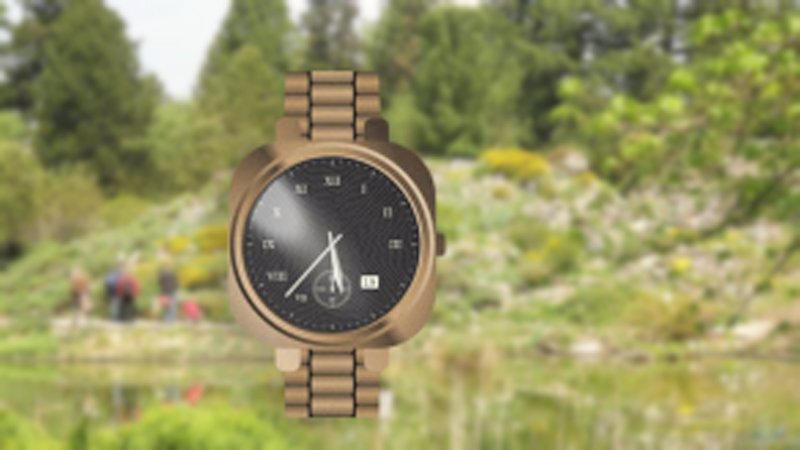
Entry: 5h37
